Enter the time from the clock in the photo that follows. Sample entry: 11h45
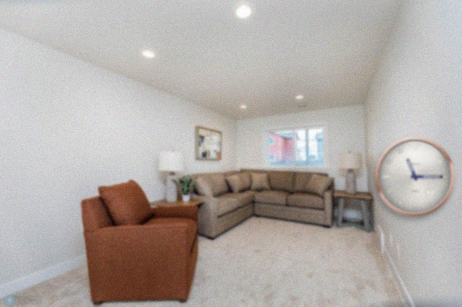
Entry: 11h15
